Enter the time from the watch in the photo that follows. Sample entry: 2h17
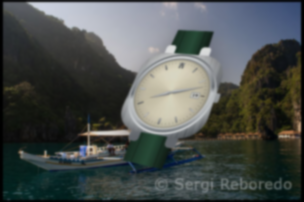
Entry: 8h12
